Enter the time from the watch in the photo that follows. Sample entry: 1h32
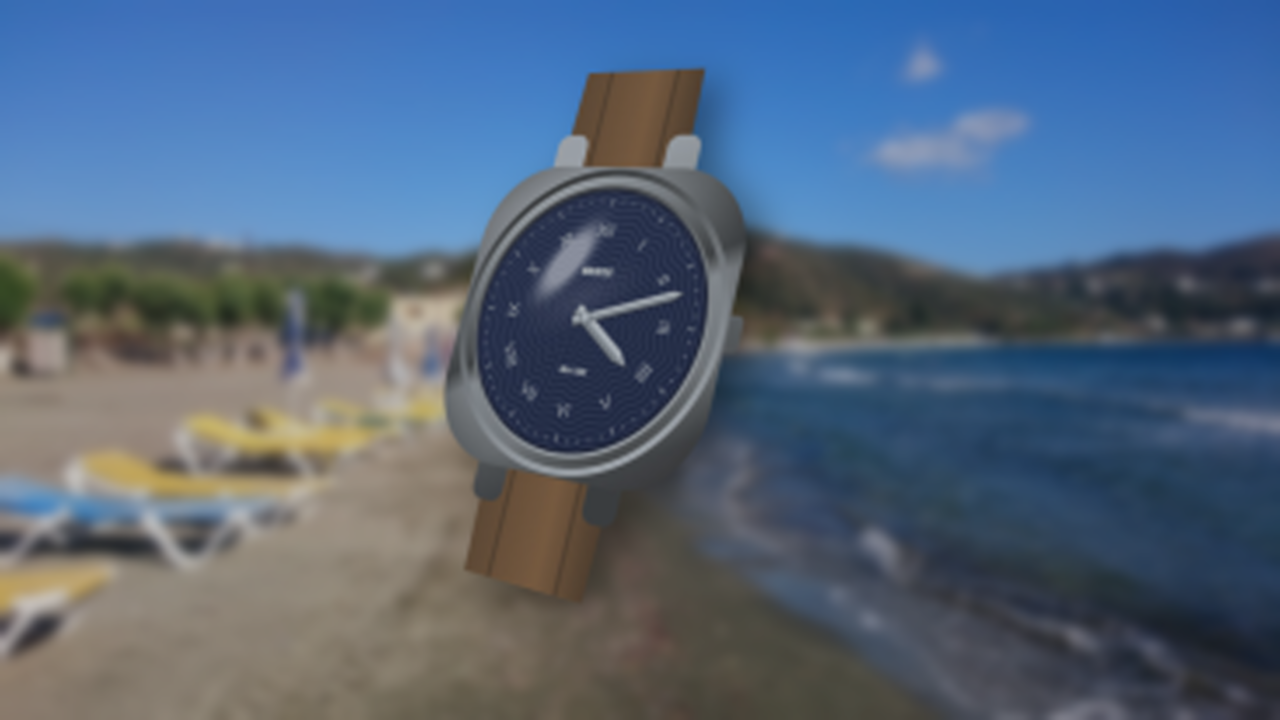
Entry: 4h12
